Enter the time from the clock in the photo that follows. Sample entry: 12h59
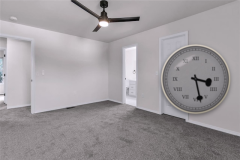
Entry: 3h28
